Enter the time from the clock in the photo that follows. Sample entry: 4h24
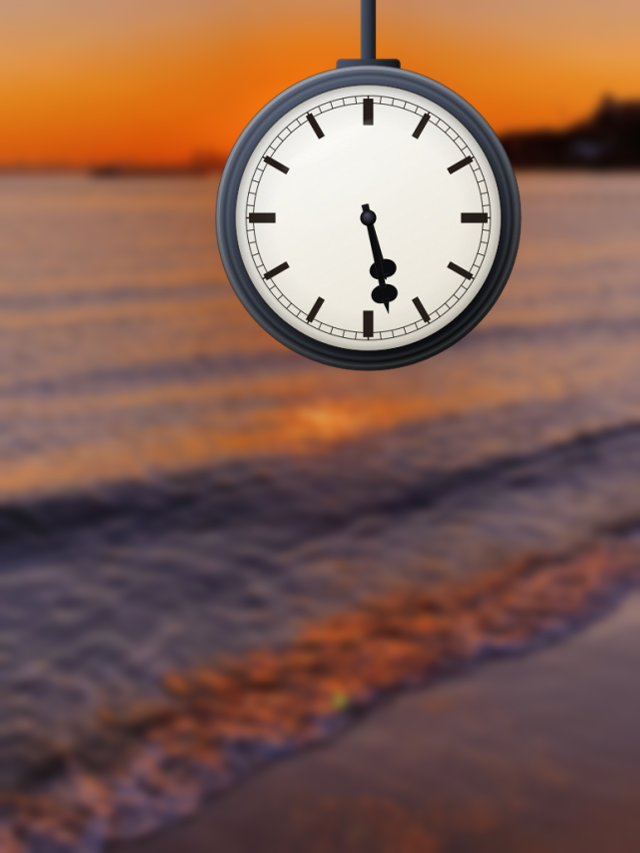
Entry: 5h28
